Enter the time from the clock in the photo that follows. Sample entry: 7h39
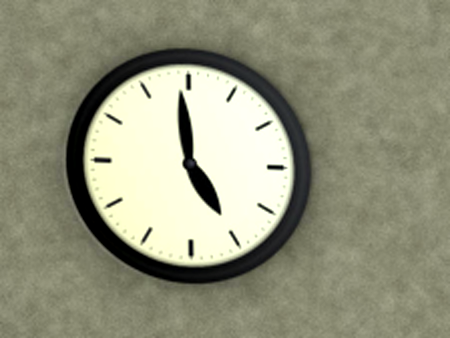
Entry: 4h59
